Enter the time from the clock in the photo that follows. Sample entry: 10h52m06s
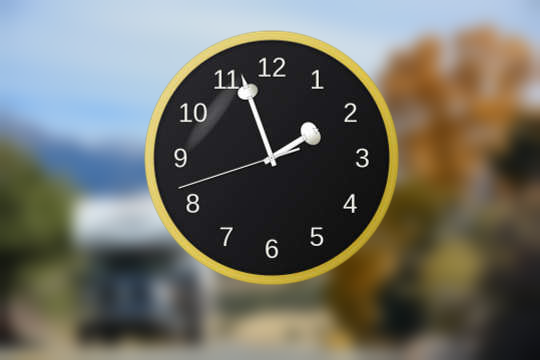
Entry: 1h56m42s
